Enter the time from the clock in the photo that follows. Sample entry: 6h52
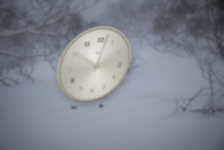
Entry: 10h02
